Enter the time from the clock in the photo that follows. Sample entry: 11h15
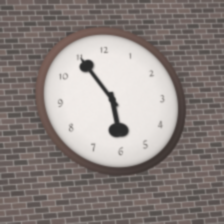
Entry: 5h55
